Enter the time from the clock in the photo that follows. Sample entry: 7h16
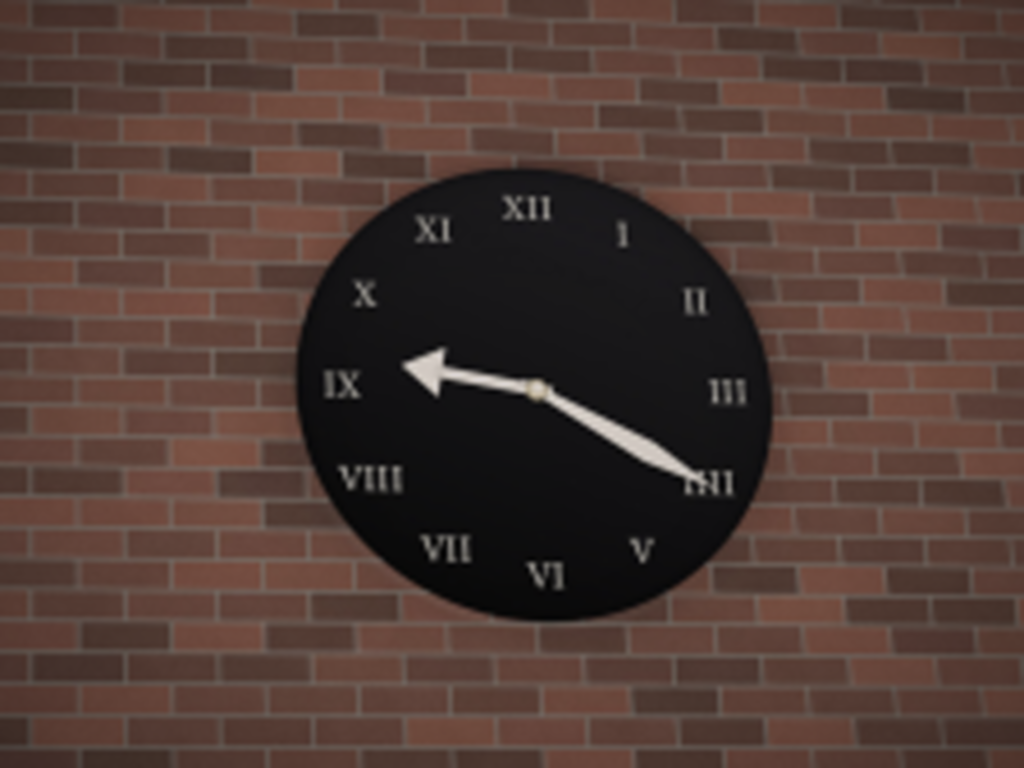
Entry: 9h20
